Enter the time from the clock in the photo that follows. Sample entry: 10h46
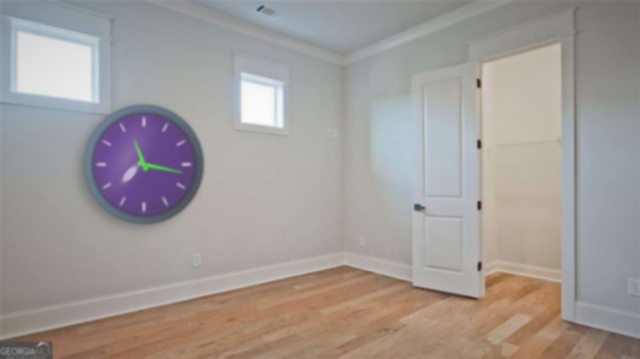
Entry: 11h17
